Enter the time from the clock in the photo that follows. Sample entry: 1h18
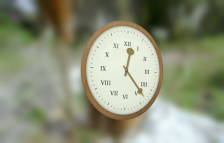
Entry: 12h23
